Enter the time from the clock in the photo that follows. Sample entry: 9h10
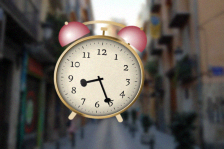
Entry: 8h26
